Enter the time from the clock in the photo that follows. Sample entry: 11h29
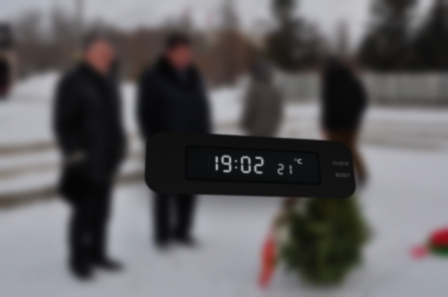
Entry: 19h02
